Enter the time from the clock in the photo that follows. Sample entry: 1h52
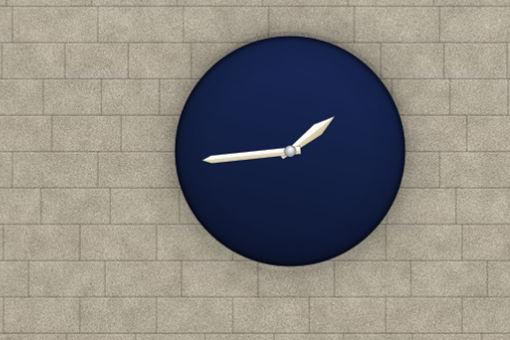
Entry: 1h44
